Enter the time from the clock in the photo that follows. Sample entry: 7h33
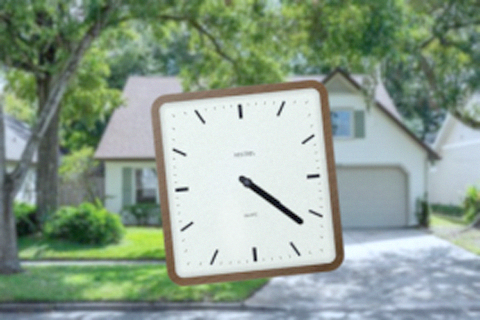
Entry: 4h22
